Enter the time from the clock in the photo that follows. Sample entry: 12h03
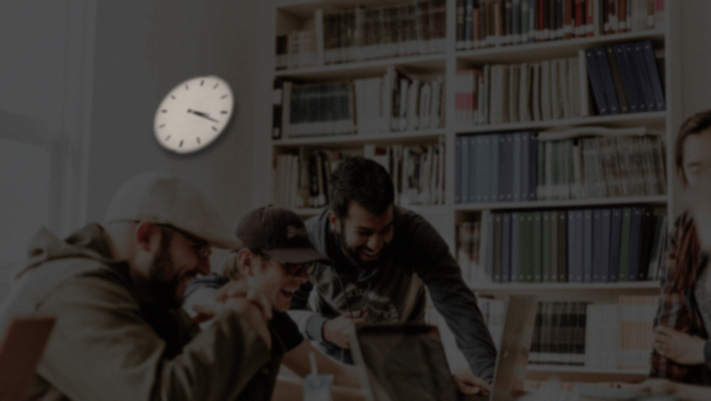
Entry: 3h18
